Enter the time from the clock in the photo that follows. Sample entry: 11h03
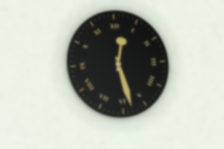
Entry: 12h28
